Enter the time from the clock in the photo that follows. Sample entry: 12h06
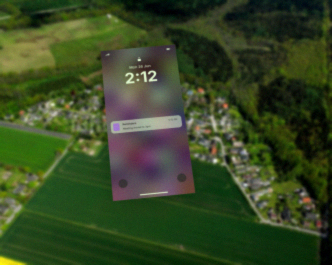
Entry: 2h12
